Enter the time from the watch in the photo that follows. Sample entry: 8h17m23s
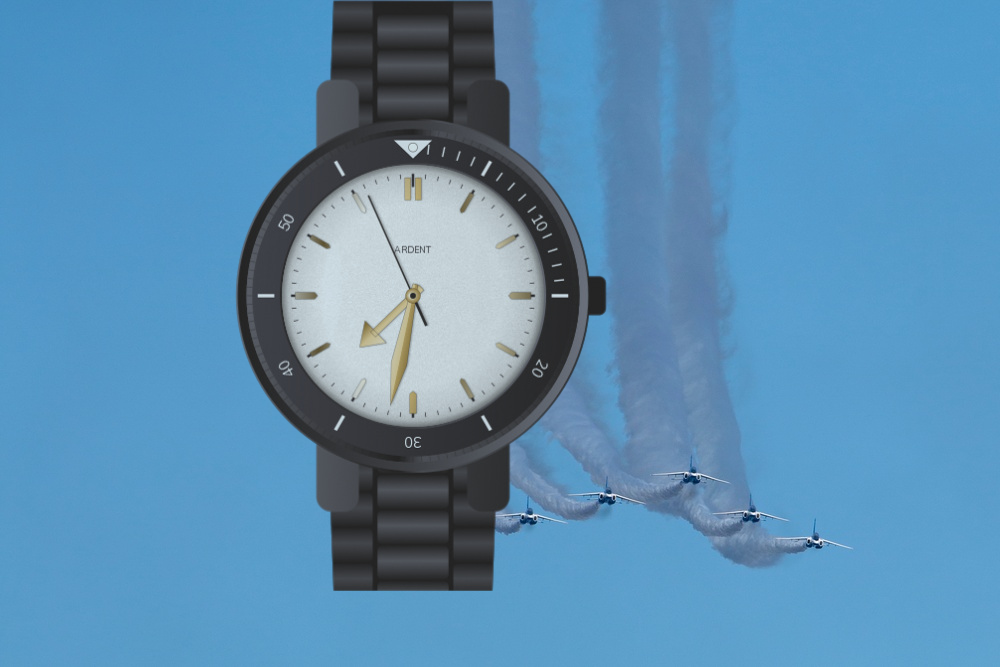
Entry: 7h31m56s
